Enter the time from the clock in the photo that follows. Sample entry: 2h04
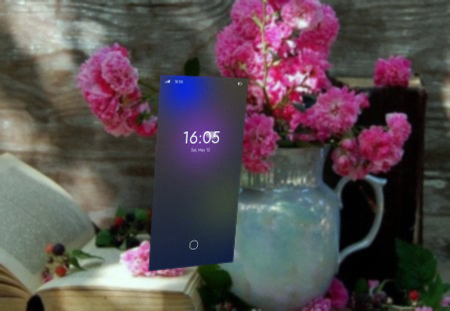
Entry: 16h05
